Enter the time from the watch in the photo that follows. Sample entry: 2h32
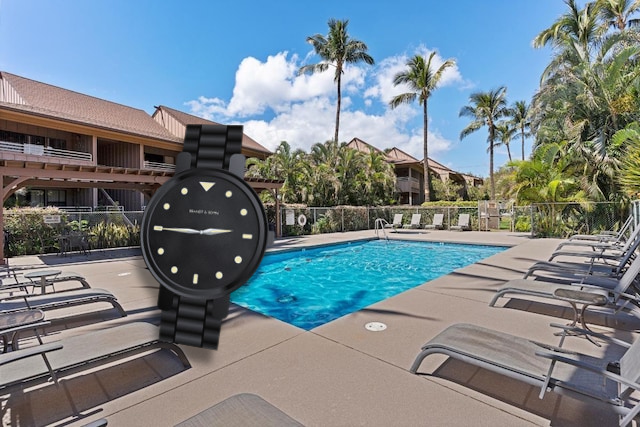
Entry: 2h45
